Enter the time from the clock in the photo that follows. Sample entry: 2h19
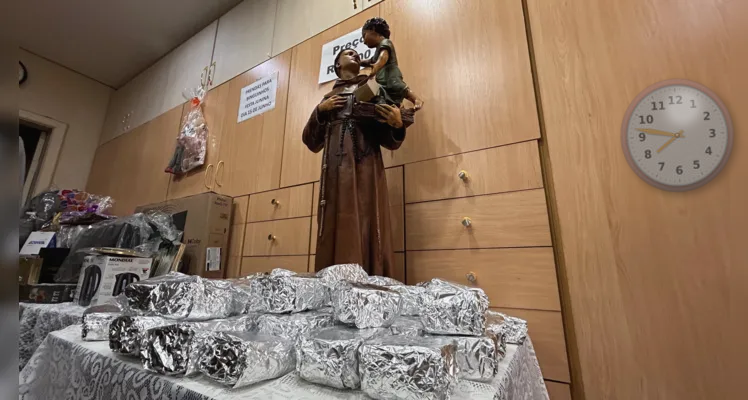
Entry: 7h47
